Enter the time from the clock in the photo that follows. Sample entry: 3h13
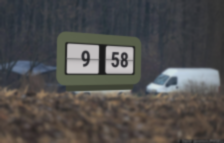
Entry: 9h58
